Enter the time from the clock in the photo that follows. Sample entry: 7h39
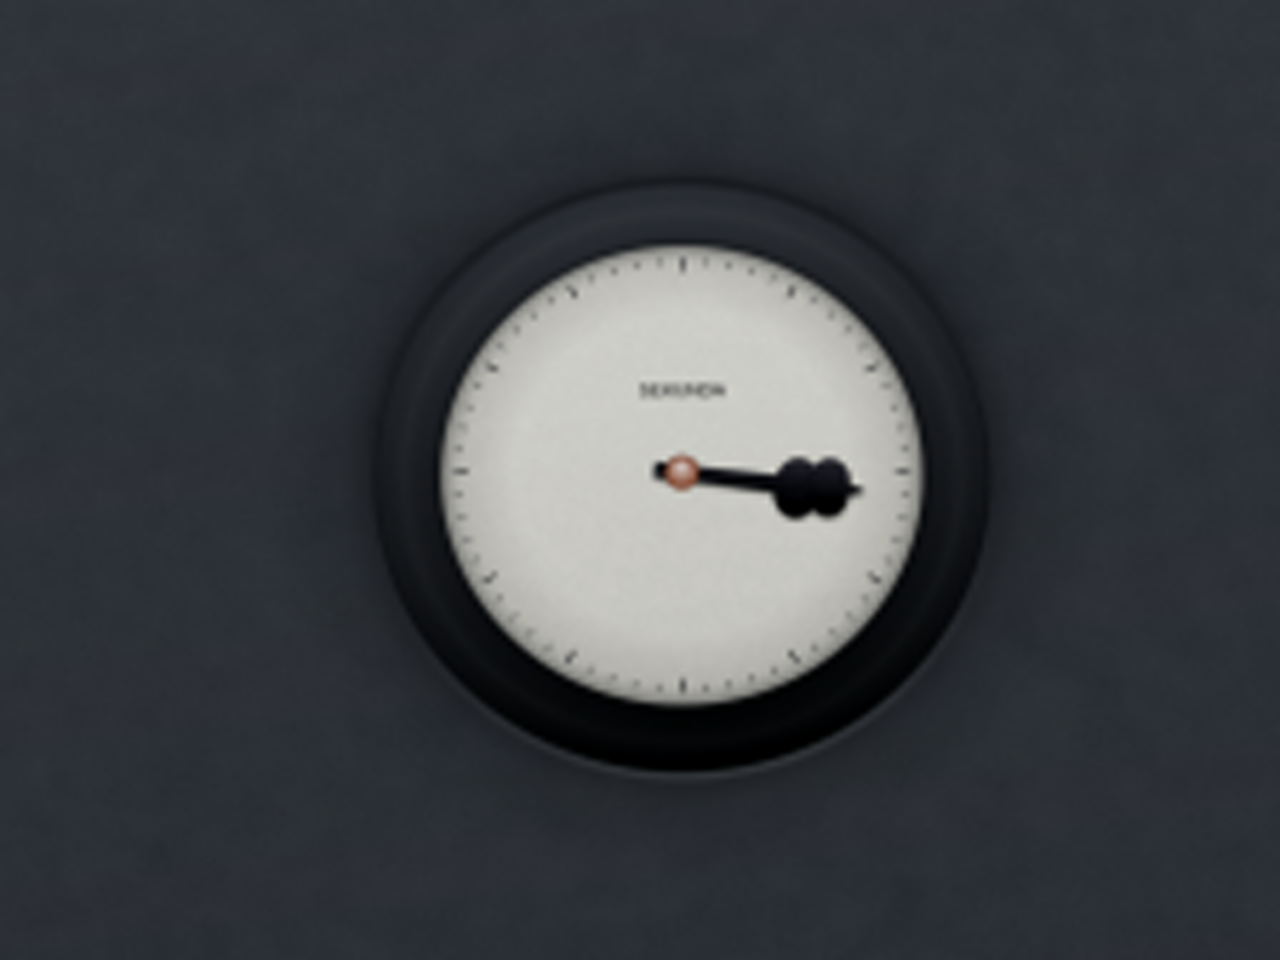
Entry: 3h16
